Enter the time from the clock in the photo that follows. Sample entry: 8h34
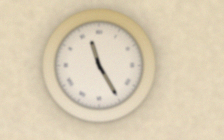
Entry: 11h25
